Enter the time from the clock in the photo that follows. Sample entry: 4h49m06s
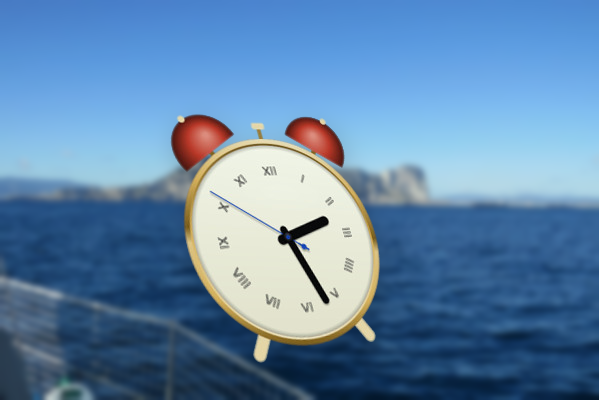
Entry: 2h26m51s
